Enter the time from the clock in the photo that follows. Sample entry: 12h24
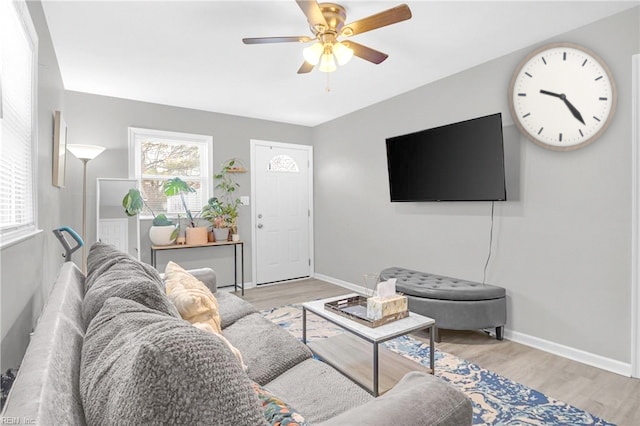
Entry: 9h23
